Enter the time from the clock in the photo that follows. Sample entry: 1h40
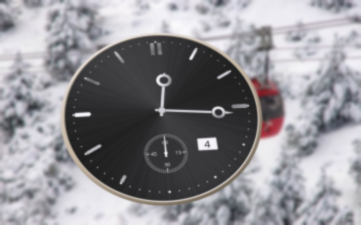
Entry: 12h16
